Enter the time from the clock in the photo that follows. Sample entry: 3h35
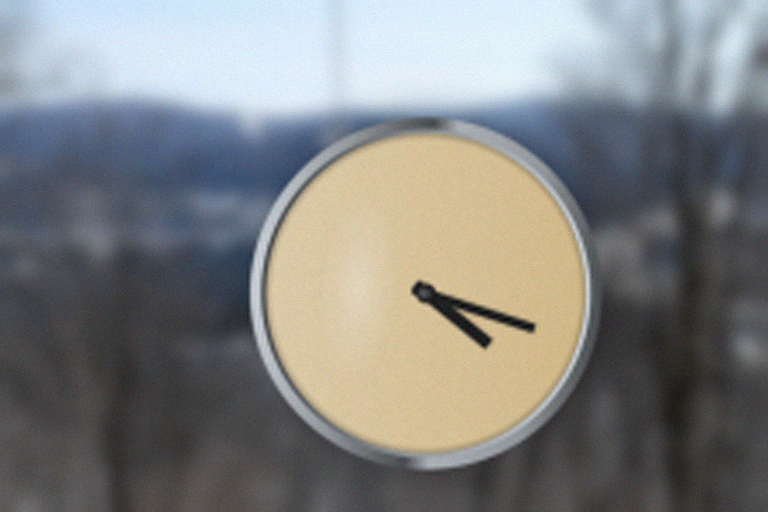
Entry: 4h18
